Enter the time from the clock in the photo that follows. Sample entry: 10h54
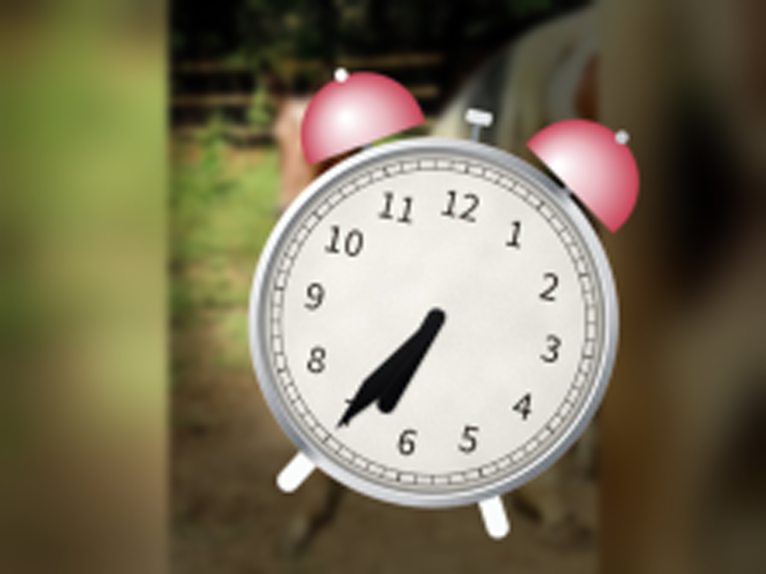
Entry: 6h35
